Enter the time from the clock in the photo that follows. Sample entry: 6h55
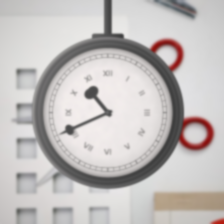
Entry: 10h41
